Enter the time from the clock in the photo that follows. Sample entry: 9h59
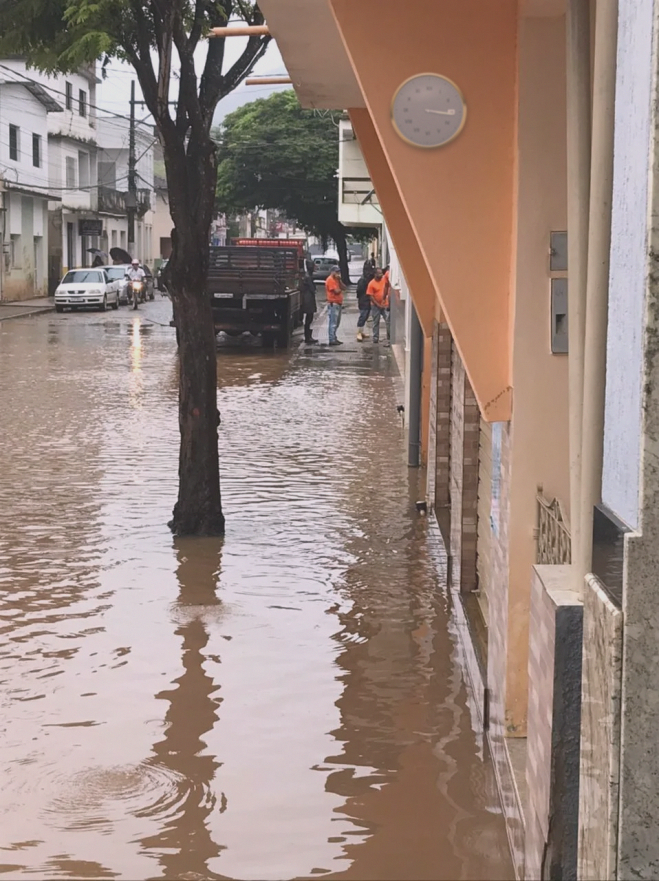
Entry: 3h16
